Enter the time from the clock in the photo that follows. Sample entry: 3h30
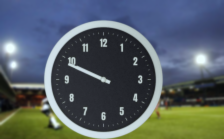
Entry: 9h49
